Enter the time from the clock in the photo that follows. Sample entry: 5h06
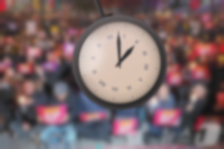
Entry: 2h03
